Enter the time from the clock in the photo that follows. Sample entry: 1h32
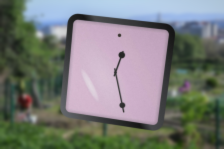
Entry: 12h27
